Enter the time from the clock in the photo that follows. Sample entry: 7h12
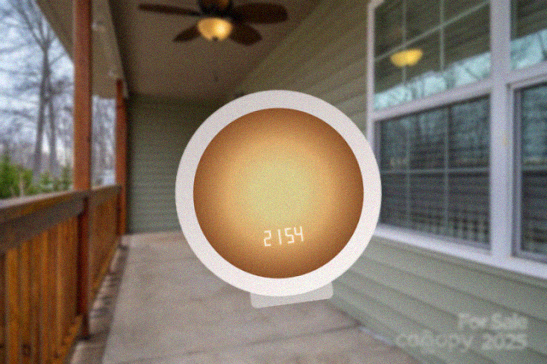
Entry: 21h54
